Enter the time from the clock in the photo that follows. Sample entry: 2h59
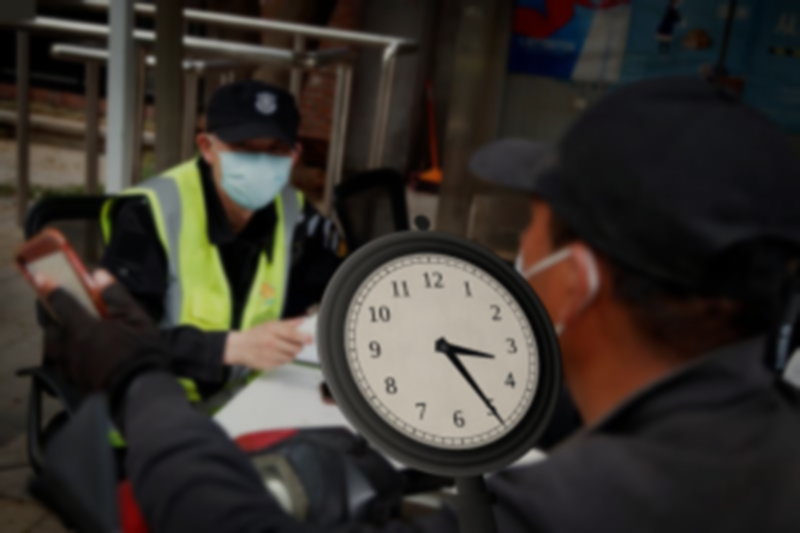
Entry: 3h25
